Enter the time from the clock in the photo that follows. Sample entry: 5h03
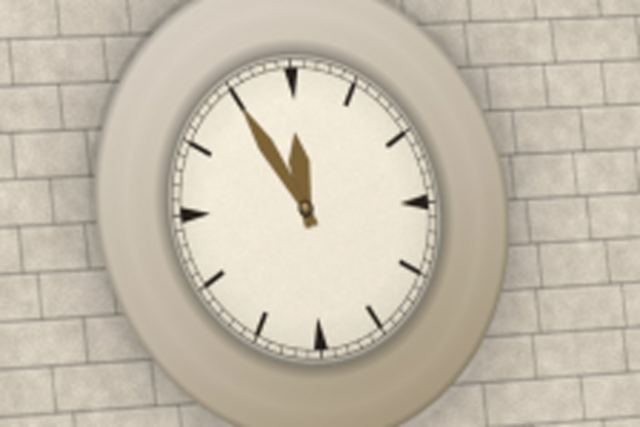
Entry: 11h55
